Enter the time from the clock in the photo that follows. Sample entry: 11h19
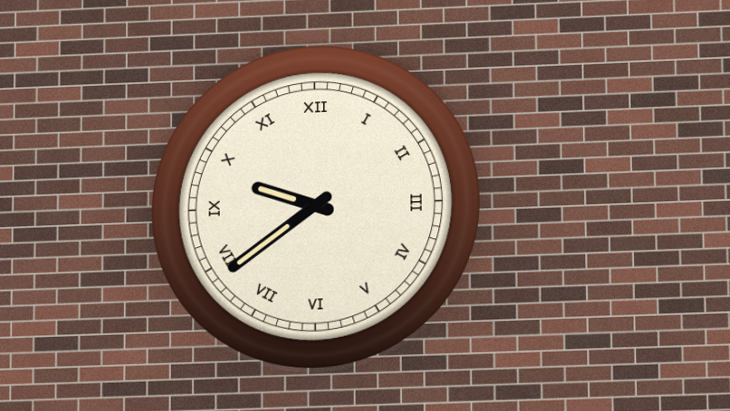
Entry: 9h39
